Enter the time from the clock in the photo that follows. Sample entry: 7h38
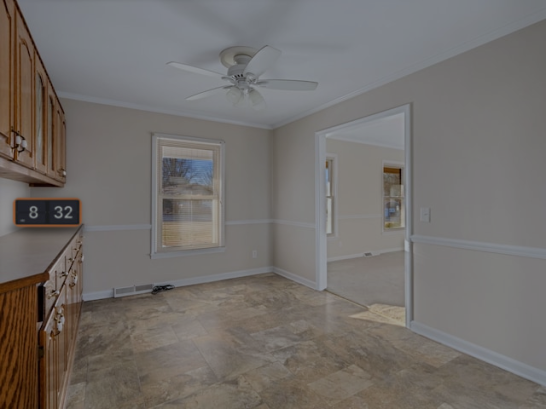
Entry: 8h32
